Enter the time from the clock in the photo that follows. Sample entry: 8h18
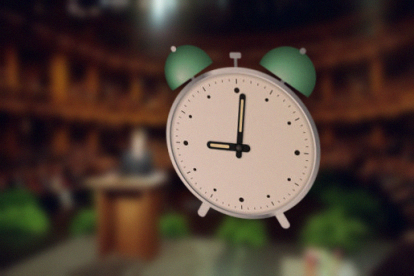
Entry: 9h01
